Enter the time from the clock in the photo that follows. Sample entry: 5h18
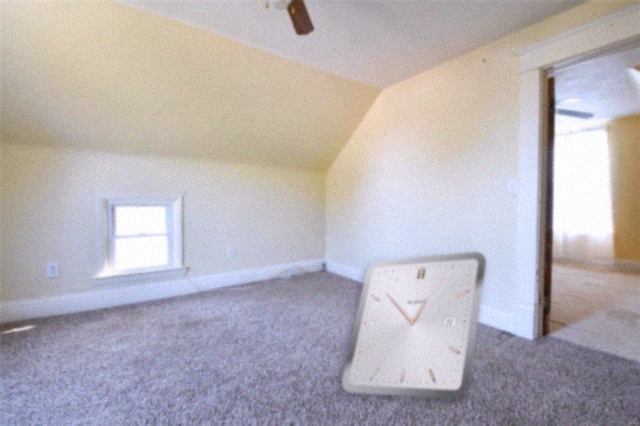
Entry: 12h52
